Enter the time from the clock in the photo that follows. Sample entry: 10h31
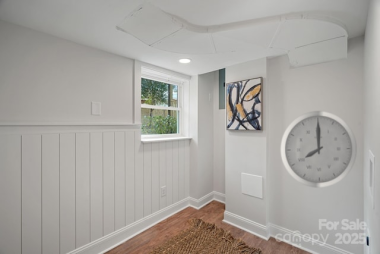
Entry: 8h00
